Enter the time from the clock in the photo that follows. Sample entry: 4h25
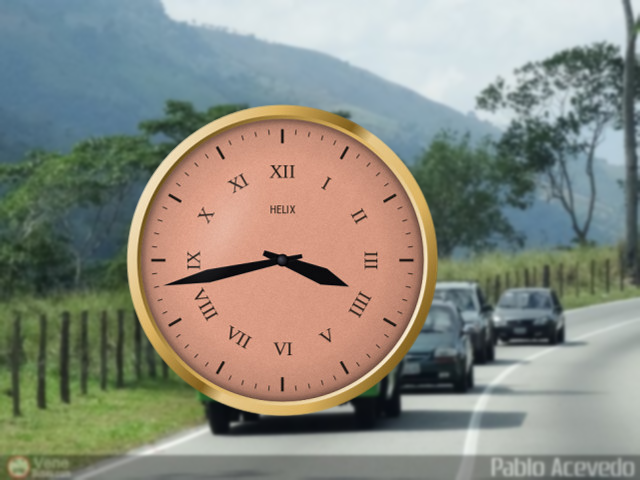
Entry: 3h43
